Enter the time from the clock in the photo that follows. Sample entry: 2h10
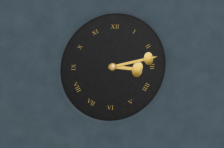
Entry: 3h13
